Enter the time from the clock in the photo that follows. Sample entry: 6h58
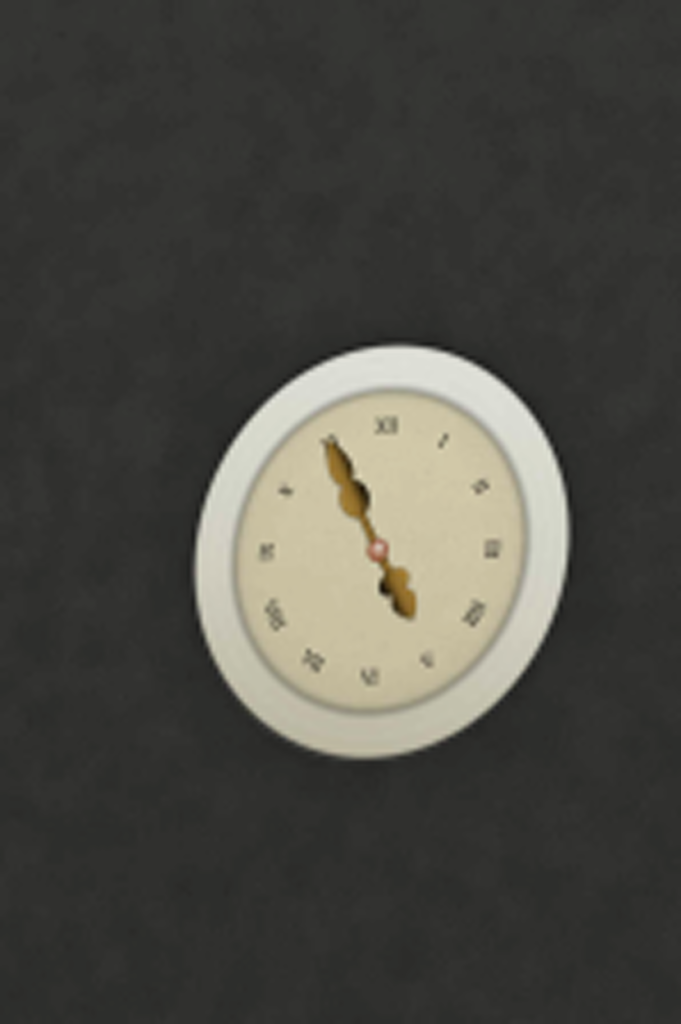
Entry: 4h55
